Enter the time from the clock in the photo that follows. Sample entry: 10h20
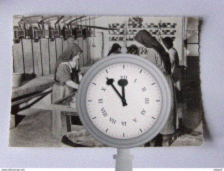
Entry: 11h54
